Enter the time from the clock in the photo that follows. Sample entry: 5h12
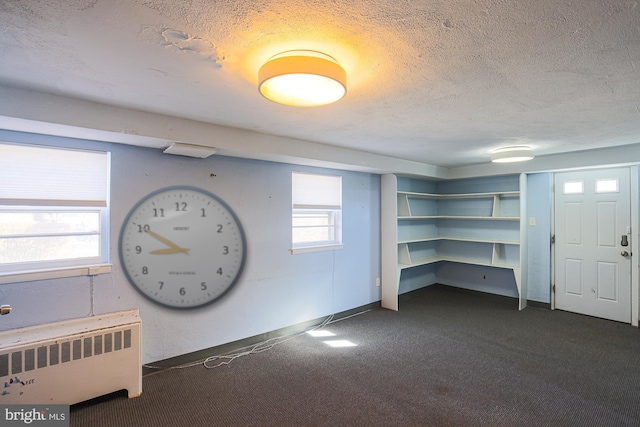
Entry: 8h50
